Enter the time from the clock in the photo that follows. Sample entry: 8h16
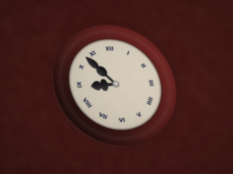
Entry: 8h53
